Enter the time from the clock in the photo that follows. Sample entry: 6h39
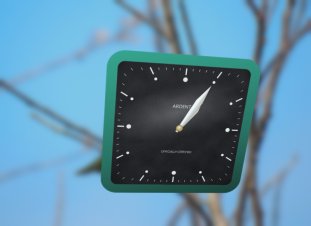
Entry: 1h05
